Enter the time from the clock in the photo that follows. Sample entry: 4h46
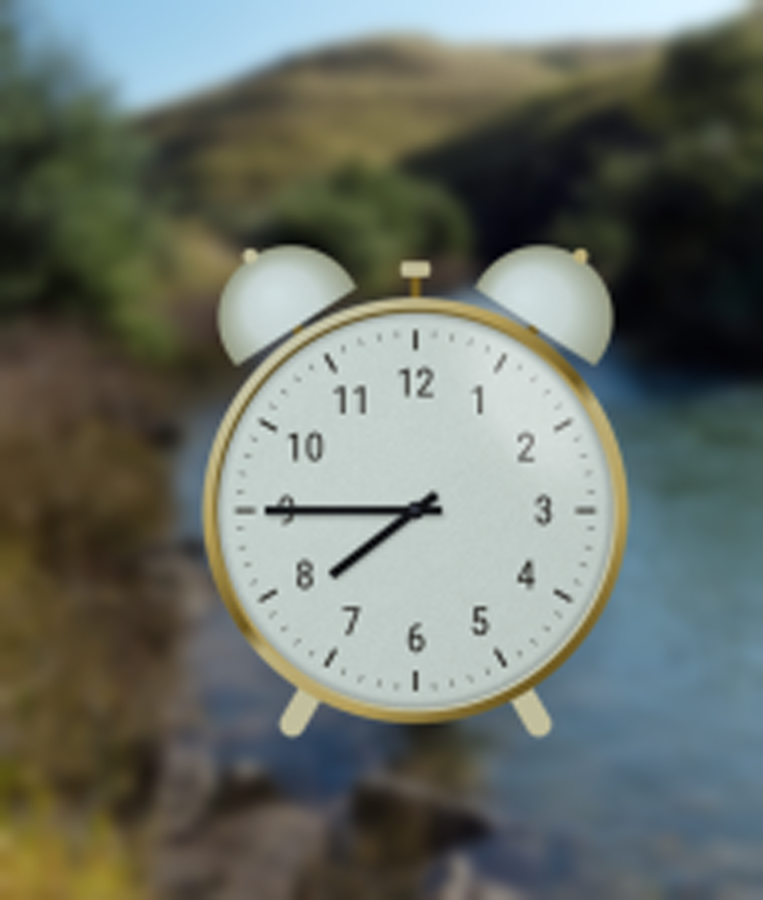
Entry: 7h45
